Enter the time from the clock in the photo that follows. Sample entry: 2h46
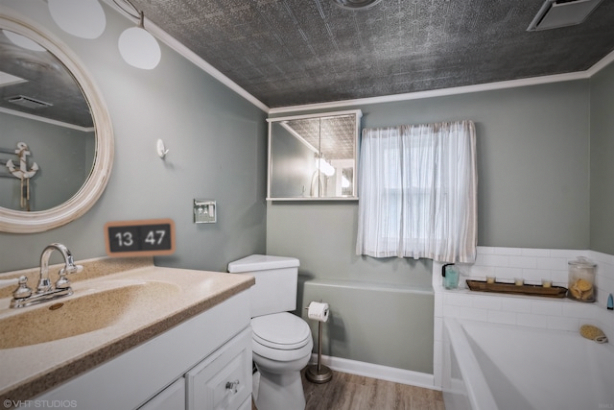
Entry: 13h47
